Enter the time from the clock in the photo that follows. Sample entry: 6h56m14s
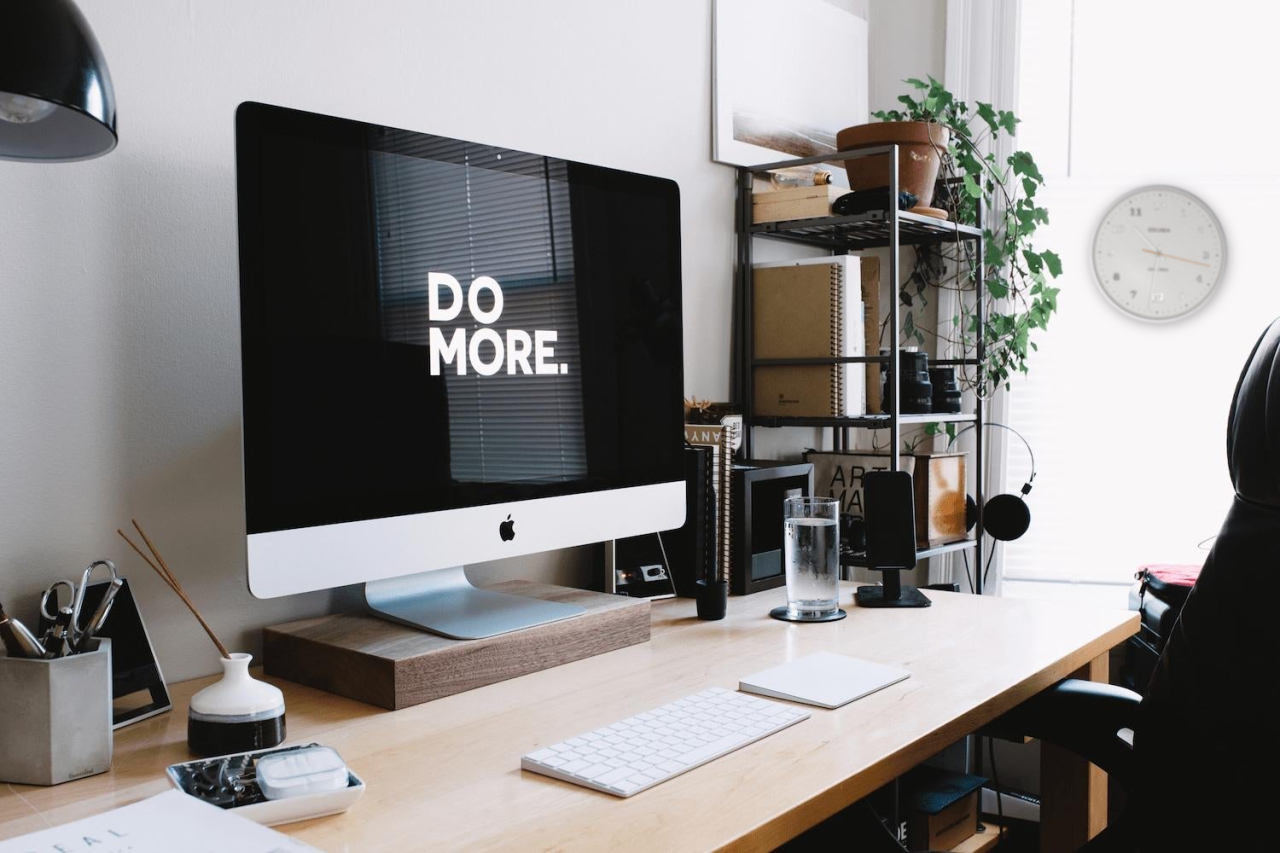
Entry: 10h31m17s
